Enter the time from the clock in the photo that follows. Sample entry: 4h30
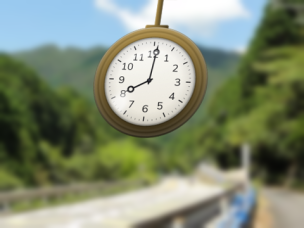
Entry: 8h01
